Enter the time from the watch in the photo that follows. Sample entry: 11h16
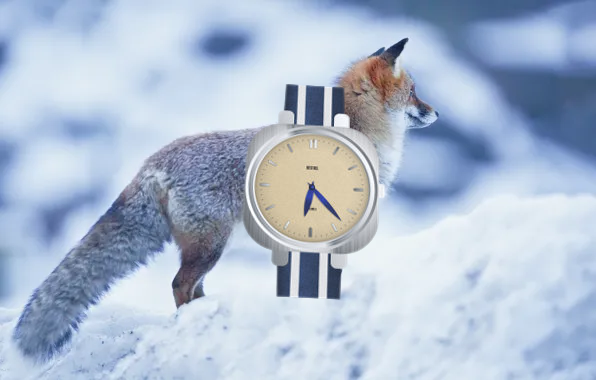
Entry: 6h23
